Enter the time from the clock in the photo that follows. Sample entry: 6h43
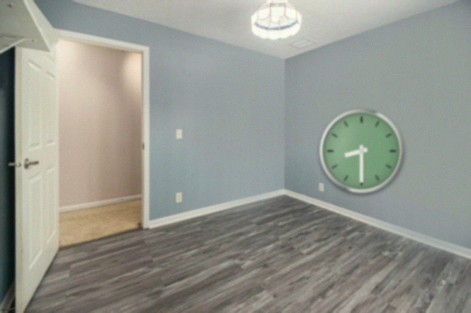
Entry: 8h30
